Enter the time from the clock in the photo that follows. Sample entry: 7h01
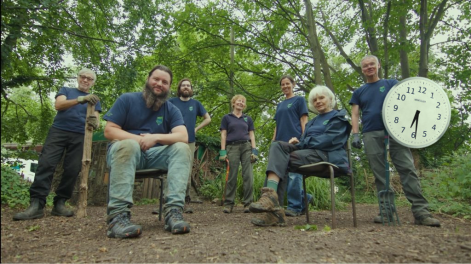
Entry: 6h29
